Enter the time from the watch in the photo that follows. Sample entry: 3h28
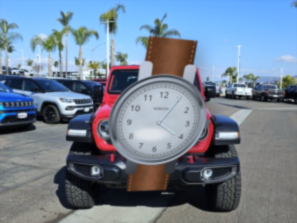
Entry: 4h05
